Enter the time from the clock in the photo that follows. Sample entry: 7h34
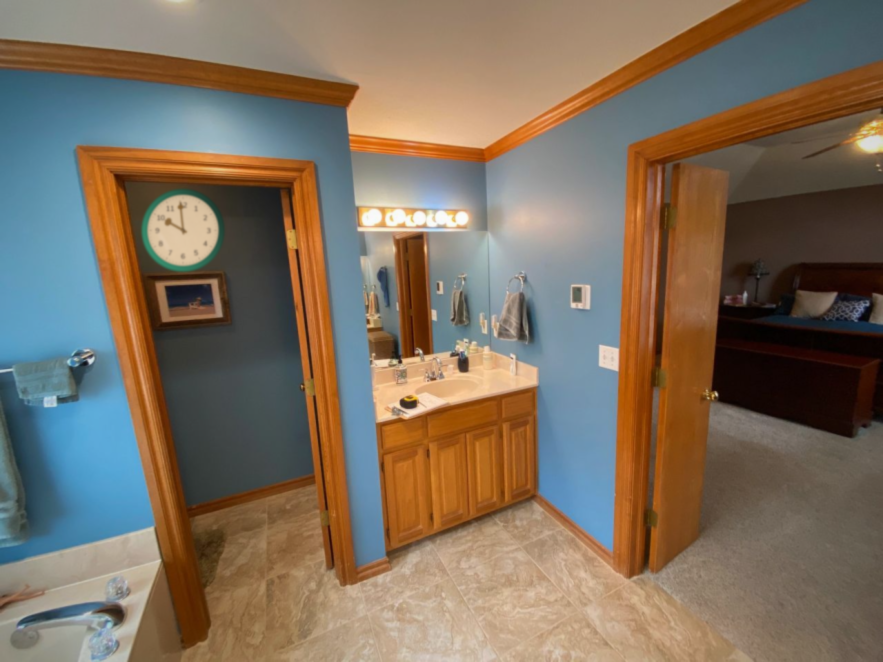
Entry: 9h59
